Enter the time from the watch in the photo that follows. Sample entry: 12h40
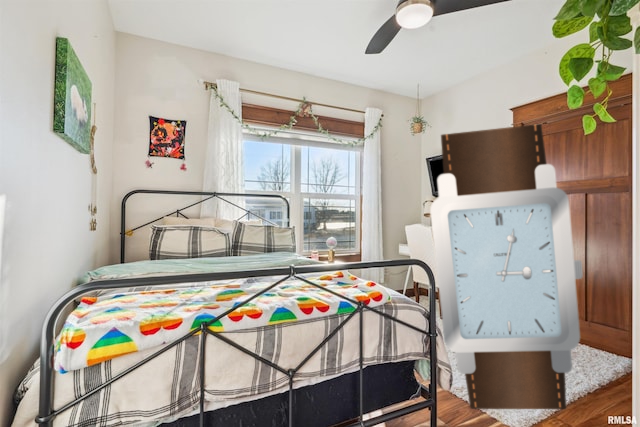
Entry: 3h03
